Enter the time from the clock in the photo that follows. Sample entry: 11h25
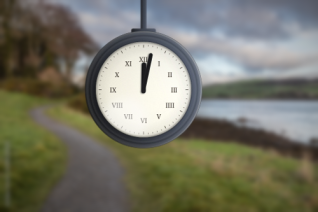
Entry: 12h02
